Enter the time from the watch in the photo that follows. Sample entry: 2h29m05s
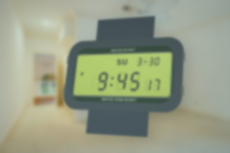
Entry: 9h45m17s
